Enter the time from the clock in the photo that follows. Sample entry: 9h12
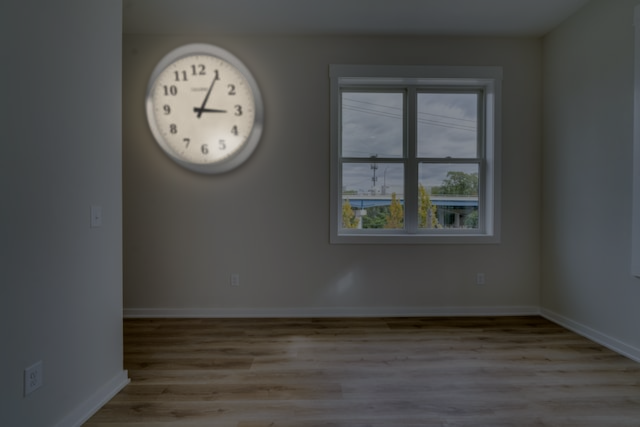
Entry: 3h05
